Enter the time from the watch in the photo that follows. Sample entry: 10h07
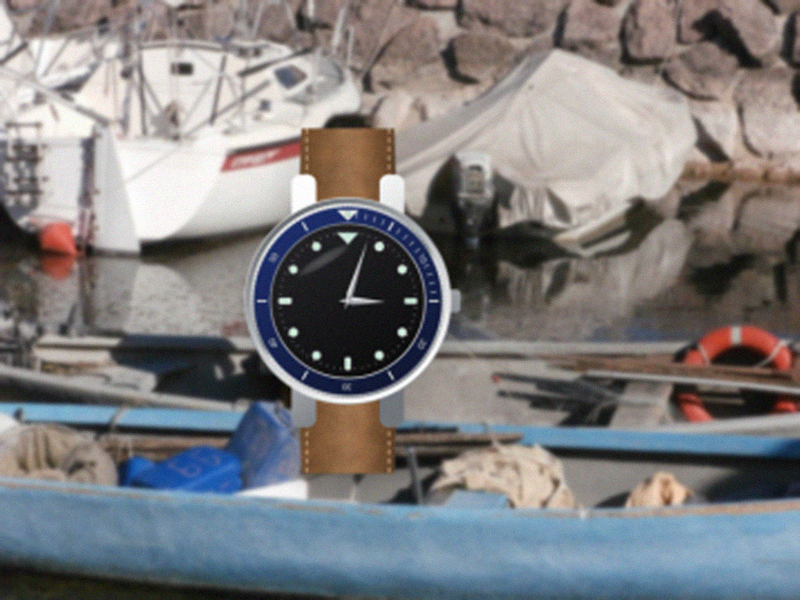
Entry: 3h03
